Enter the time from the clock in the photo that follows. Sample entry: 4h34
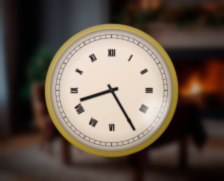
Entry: 8h25
